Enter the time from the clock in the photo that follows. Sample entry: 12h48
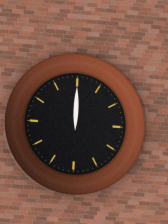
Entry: 12h00
